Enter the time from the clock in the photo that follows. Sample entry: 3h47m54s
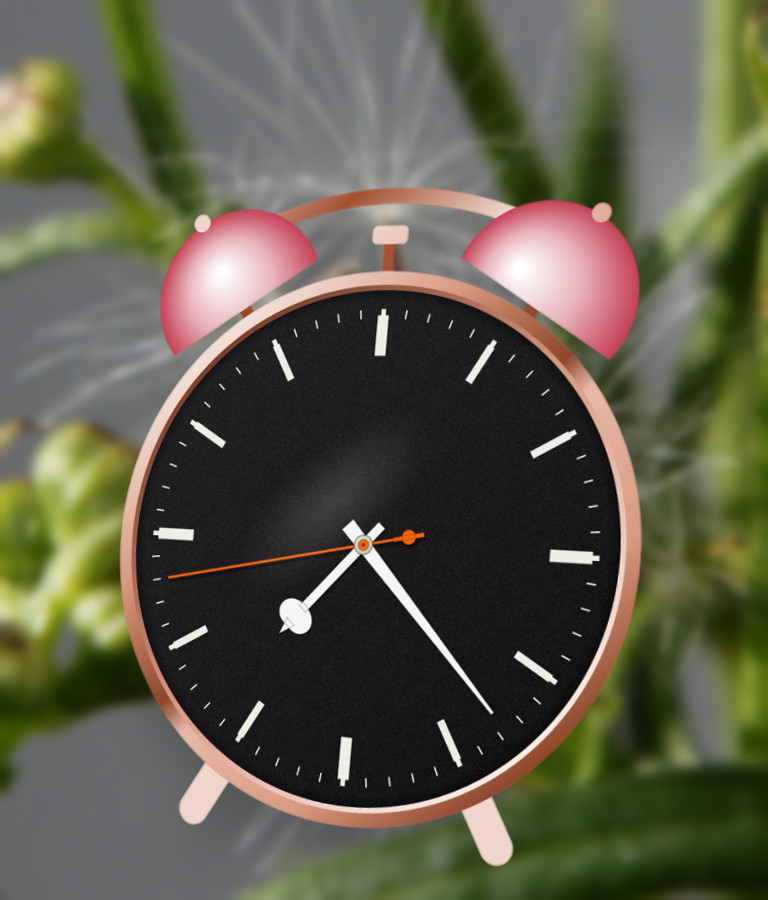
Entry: 7h22m43s
